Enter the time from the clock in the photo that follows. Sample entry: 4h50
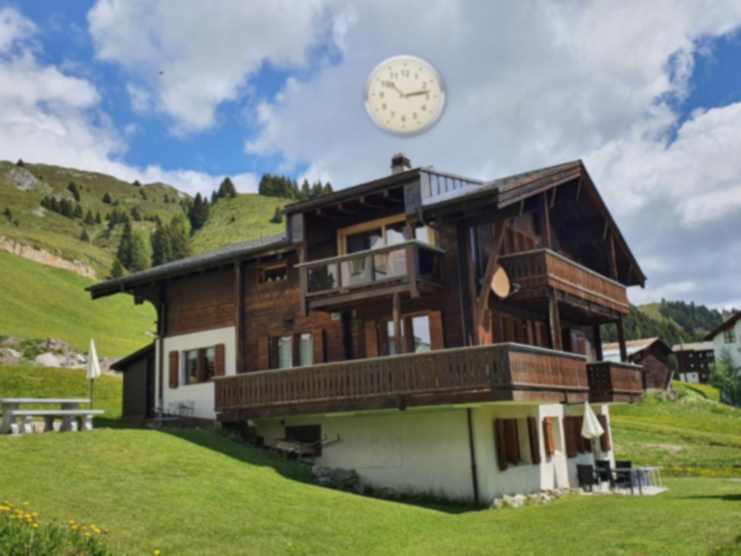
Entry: 10h13
